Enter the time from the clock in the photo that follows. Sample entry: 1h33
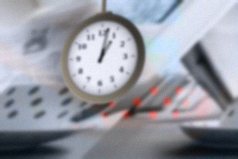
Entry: 1h02
